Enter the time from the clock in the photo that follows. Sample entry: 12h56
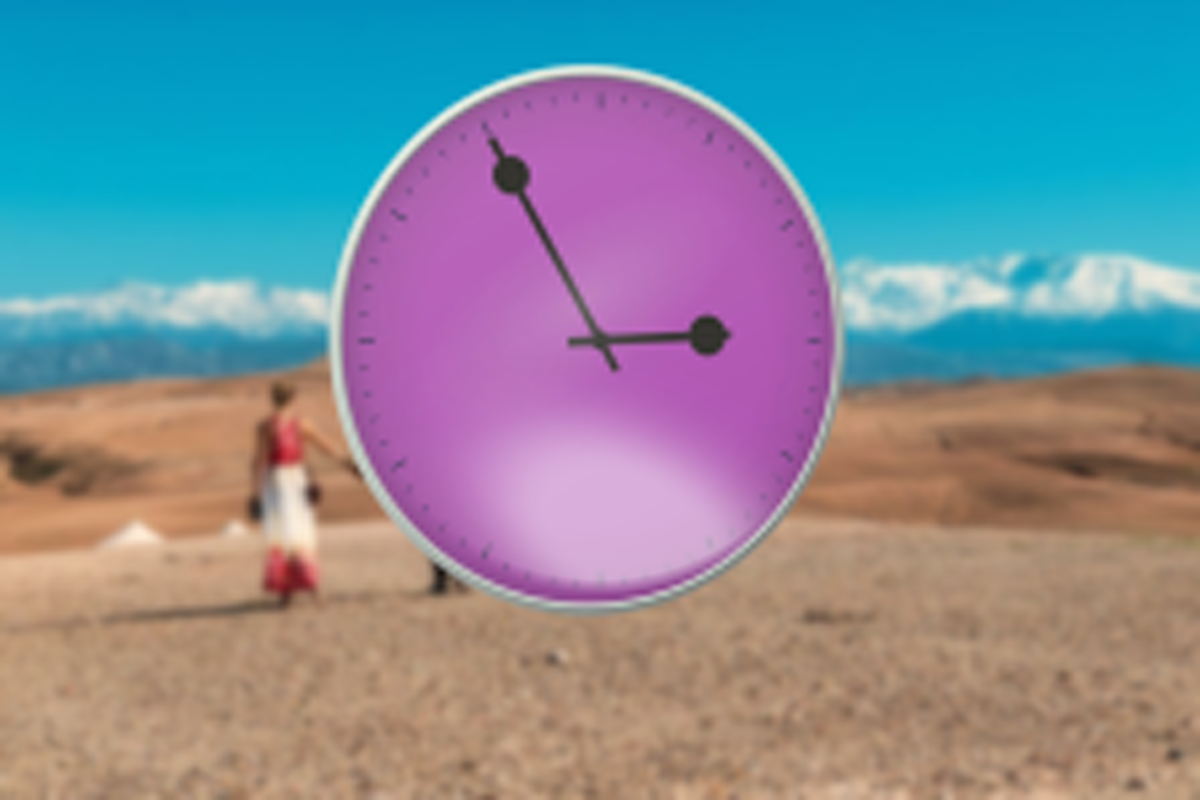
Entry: 2h55
